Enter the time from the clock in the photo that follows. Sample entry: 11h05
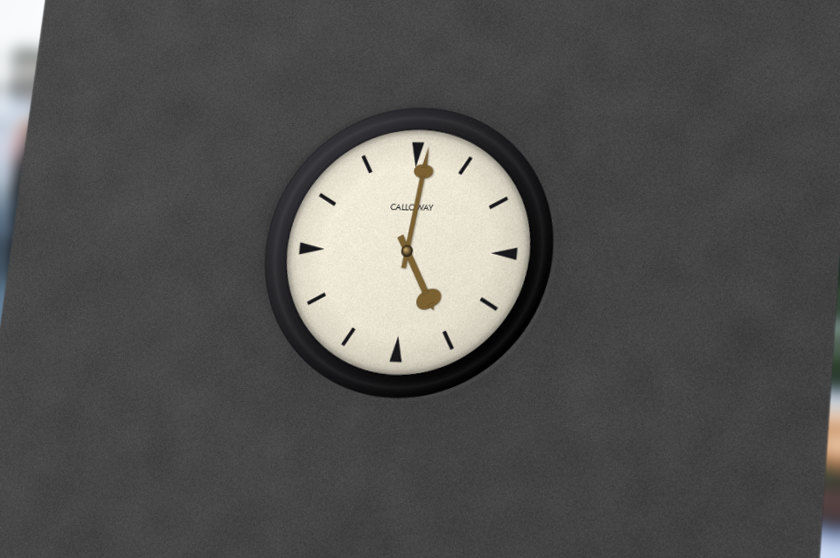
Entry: 5h01
